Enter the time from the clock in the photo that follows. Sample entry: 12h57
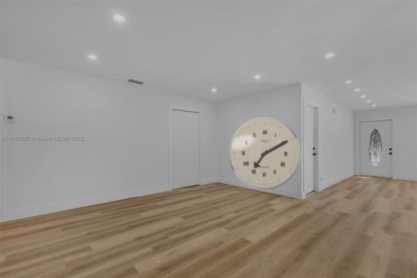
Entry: 7h10
